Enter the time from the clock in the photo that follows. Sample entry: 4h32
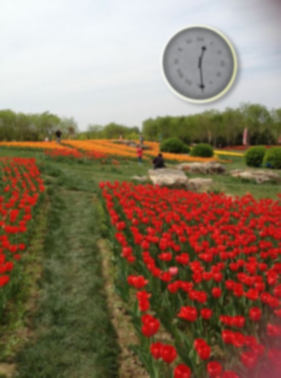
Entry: 12h29
